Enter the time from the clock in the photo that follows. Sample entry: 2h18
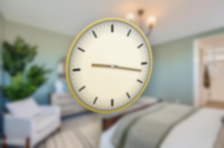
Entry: 9h17
